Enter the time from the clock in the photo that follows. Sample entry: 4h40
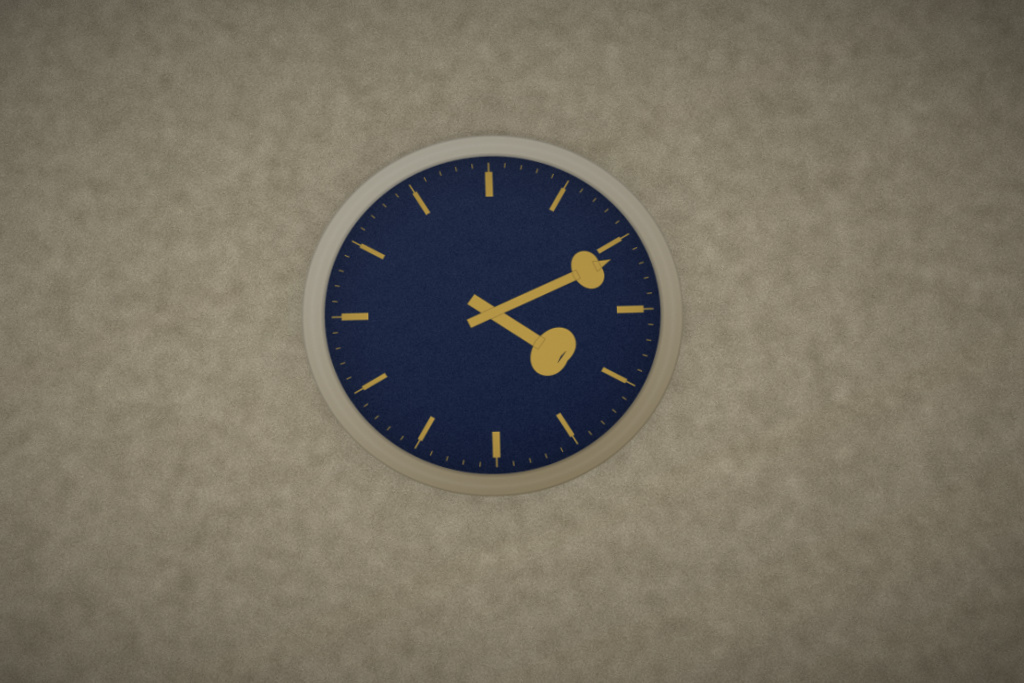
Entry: 4h11
